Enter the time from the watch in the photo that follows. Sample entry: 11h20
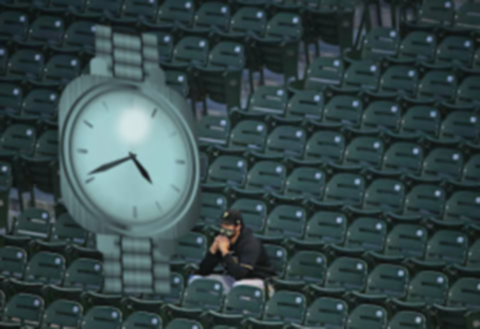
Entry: 4h41
